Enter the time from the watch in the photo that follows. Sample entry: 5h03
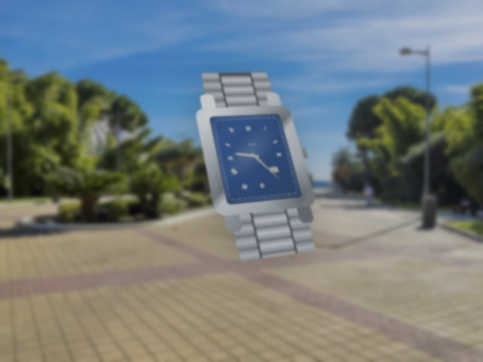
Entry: 9h24
